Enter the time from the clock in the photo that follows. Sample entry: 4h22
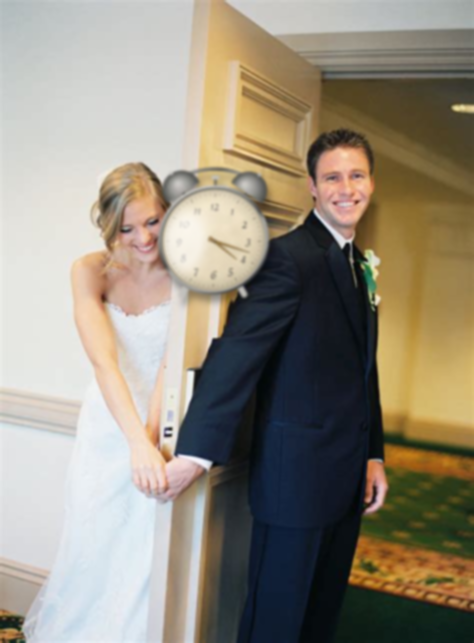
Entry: 4h18
